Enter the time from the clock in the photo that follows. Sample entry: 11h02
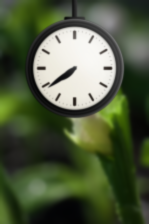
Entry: 7h39
